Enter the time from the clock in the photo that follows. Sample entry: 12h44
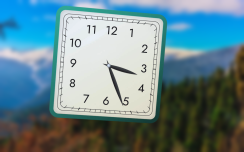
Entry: 3h26
